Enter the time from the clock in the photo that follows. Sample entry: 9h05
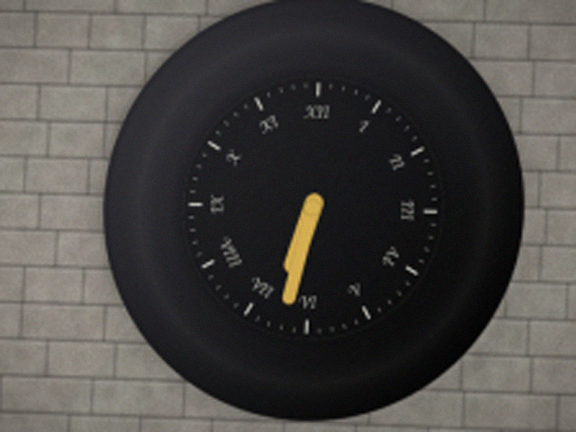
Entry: 6h32
